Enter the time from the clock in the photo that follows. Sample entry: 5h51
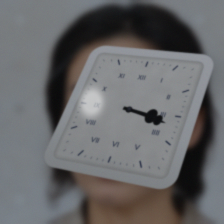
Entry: 3h17
